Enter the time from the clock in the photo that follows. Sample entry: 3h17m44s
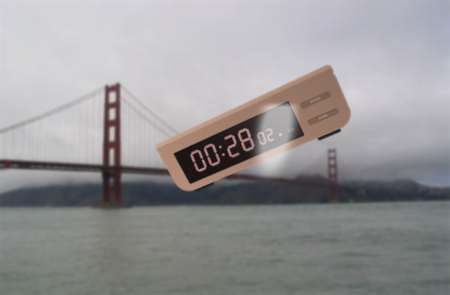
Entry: 0h28m02s
